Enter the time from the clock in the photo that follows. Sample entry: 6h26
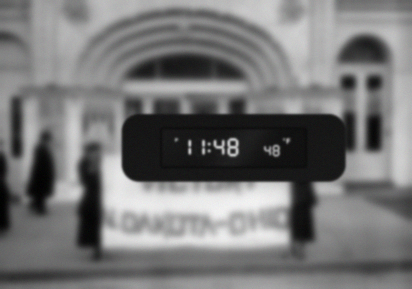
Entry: 11h48
